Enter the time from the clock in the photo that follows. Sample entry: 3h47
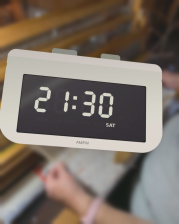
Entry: 21h30
